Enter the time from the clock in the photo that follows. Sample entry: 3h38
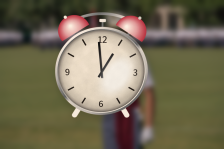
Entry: 12h59
